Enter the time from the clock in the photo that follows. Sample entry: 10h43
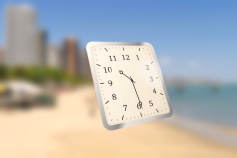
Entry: 10h29
